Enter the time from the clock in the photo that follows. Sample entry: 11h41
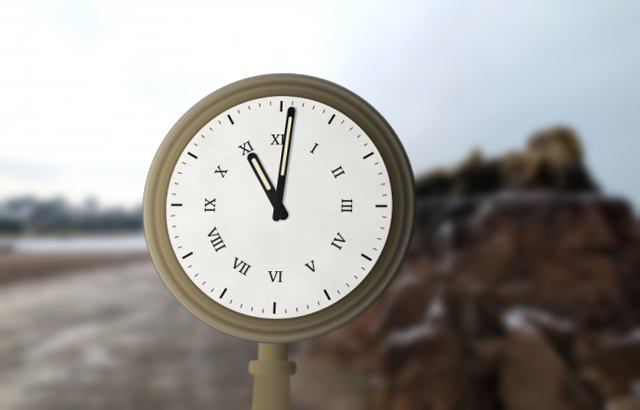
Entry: 11h01
